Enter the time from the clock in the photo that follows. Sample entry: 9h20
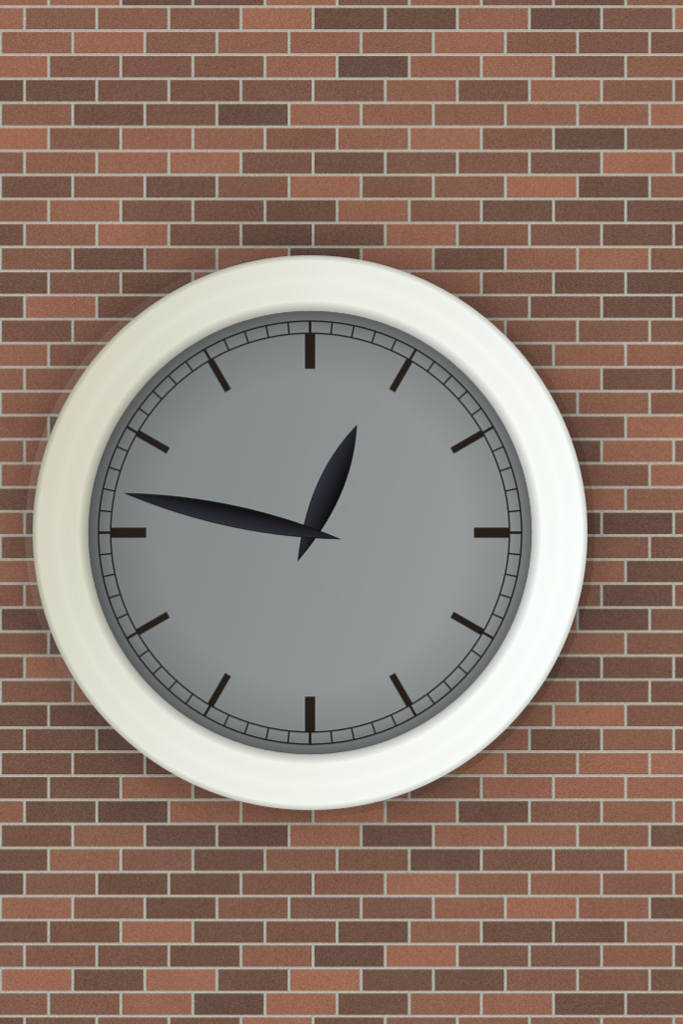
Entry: 12h47
